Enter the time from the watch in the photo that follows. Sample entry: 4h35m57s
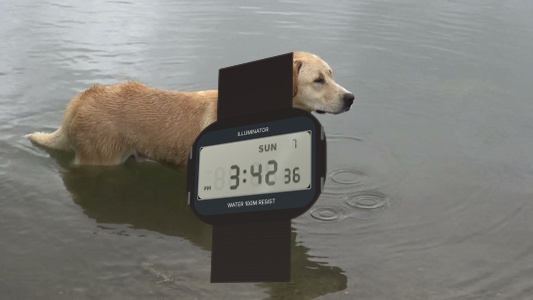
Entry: 3h42m36s
